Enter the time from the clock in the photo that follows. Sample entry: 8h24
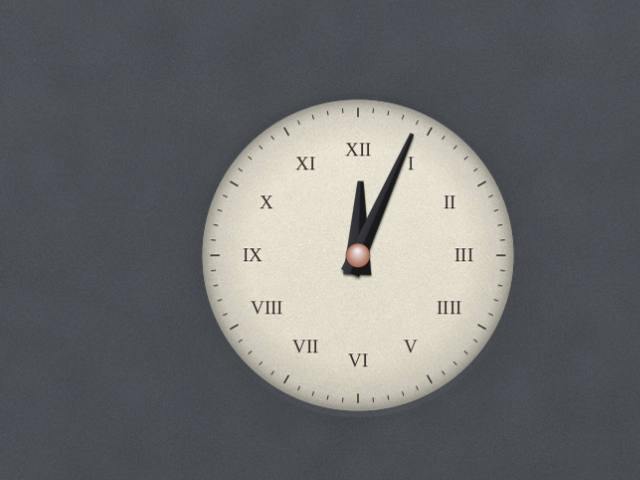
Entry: 12h04
